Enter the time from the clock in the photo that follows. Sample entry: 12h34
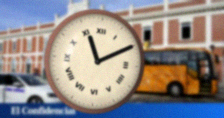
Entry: 11h10
